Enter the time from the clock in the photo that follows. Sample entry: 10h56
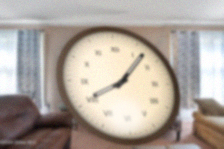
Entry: 8h07
